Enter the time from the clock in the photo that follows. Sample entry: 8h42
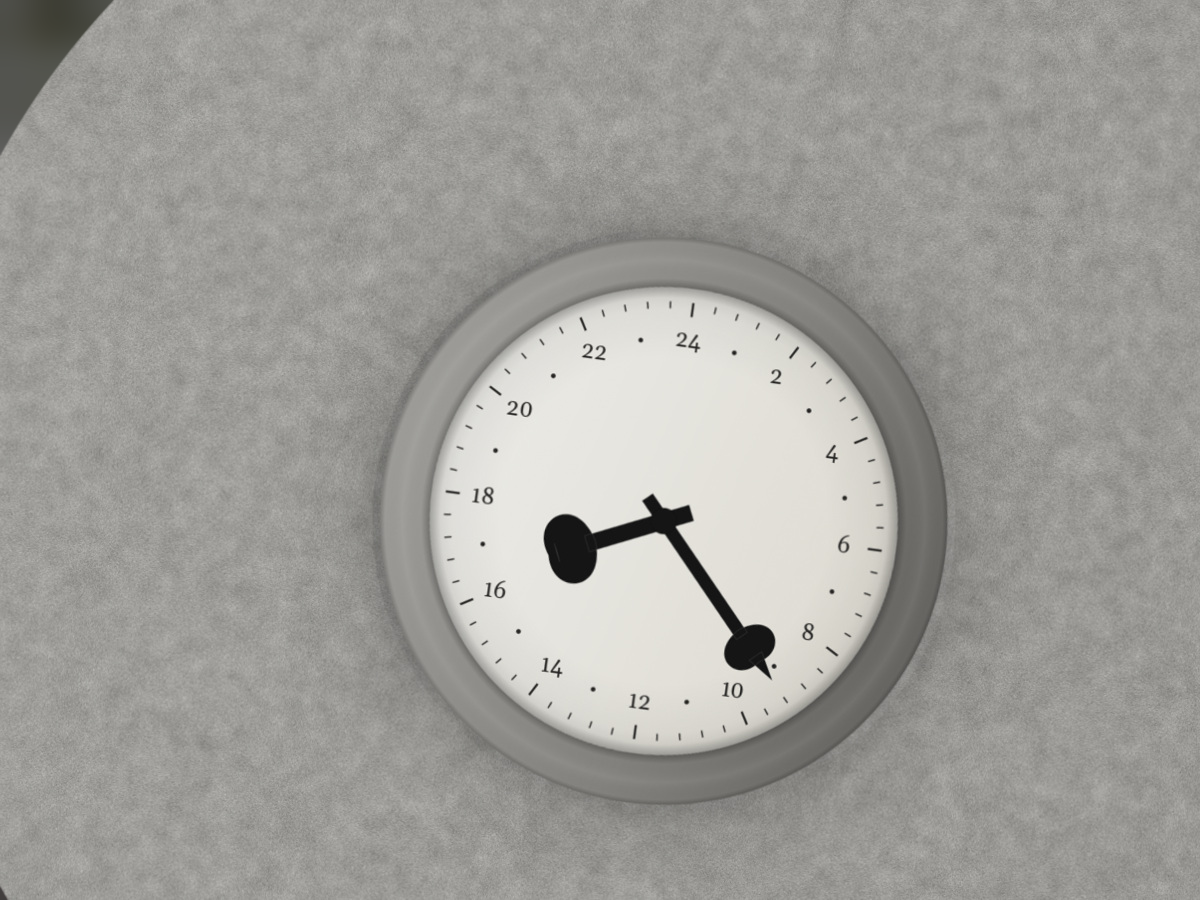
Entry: 16h23
